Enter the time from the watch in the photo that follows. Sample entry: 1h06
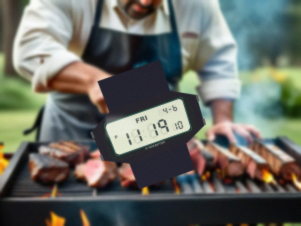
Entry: 11h19
